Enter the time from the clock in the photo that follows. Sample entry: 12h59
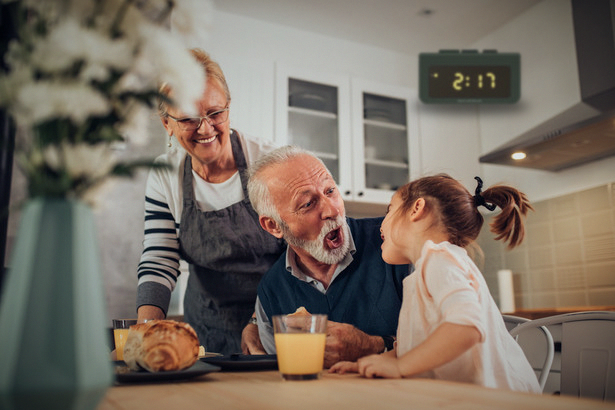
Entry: 2h17
